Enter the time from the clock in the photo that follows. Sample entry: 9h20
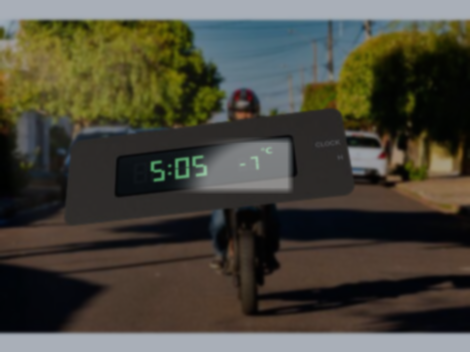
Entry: 5h05
